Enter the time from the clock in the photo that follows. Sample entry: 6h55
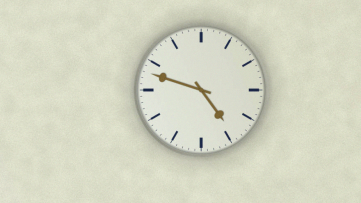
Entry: 4h48
